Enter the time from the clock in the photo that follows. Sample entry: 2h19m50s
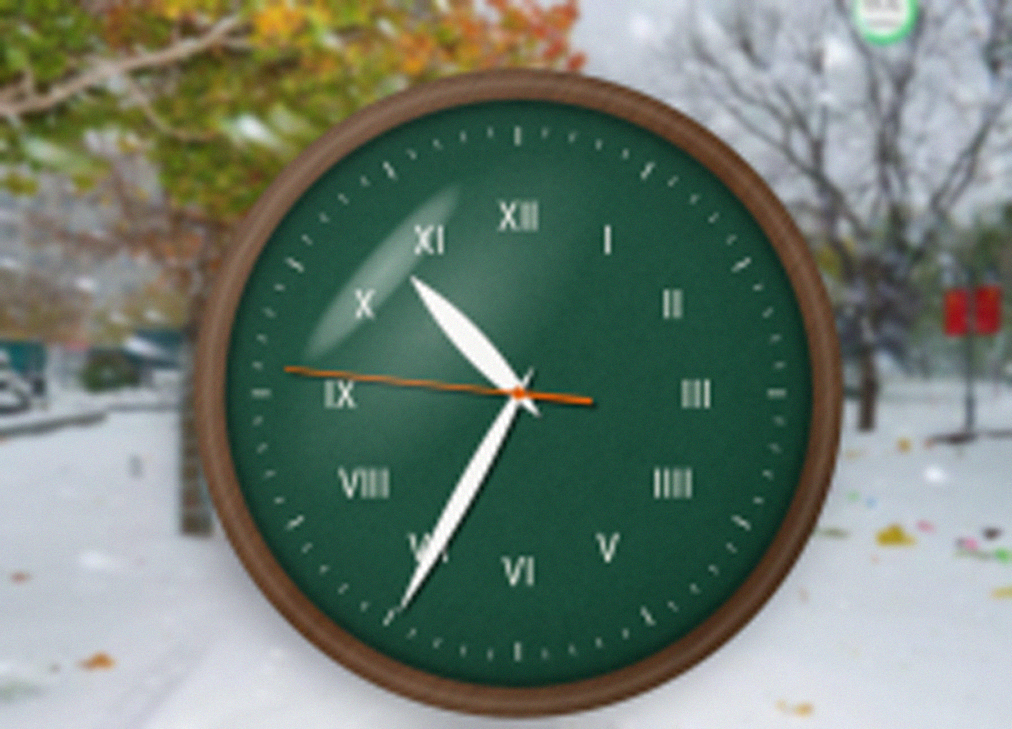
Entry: 10h34m46s
